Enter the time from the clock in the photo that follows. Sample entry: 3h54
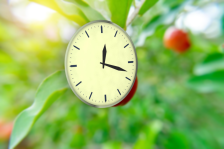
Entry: 12h18
